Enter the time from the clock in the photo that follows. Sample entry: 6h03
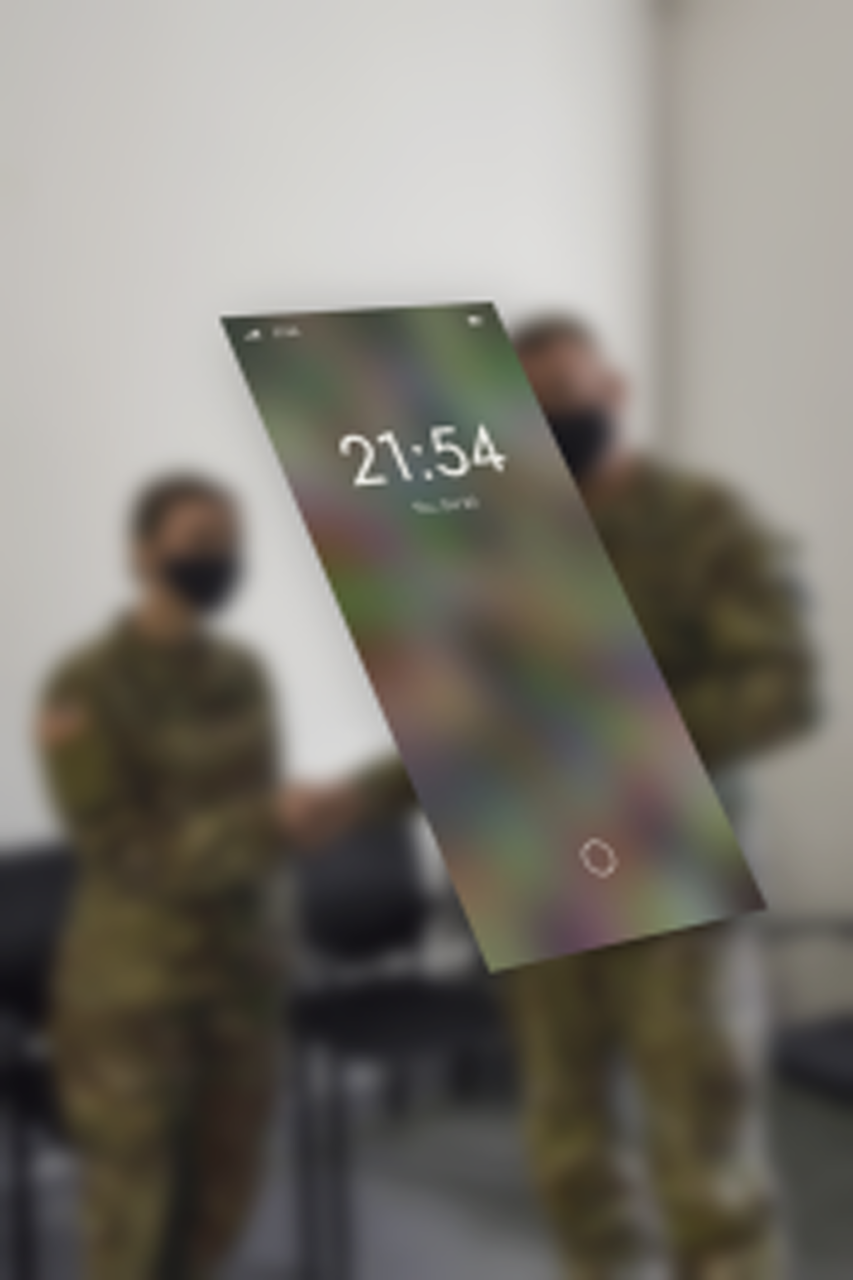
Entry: 21h54
